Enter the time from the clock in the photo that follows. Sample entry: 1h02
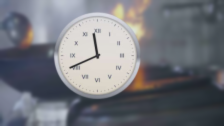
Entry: 11h41
